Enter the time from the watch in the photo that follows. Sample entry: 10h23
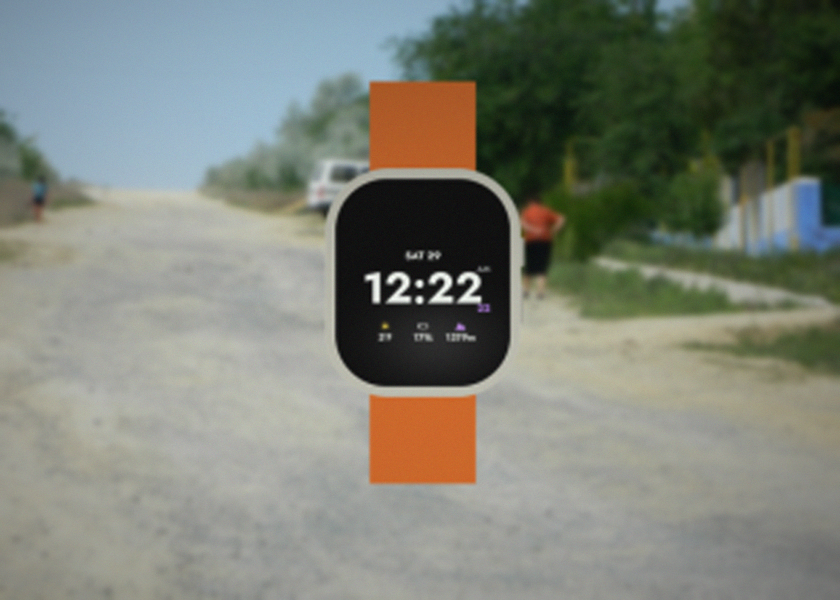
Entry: 12h22
